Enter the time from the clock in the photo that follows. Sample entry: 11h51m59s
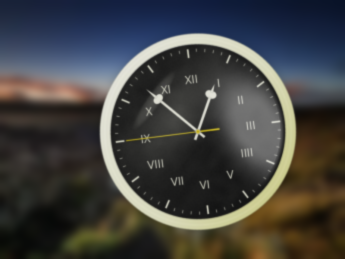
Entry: 12h52m45s
